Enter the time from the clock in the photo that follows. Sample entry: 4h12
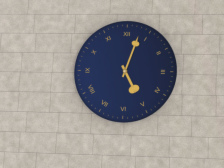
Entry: 5h03
